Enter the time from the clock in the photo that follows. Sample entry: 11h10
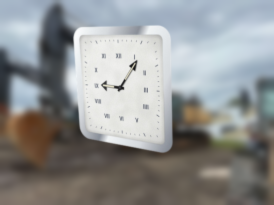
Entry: 9h06
